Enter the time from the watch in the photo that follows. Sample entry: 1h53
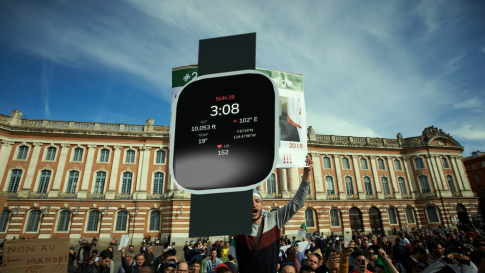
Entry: 3h08
